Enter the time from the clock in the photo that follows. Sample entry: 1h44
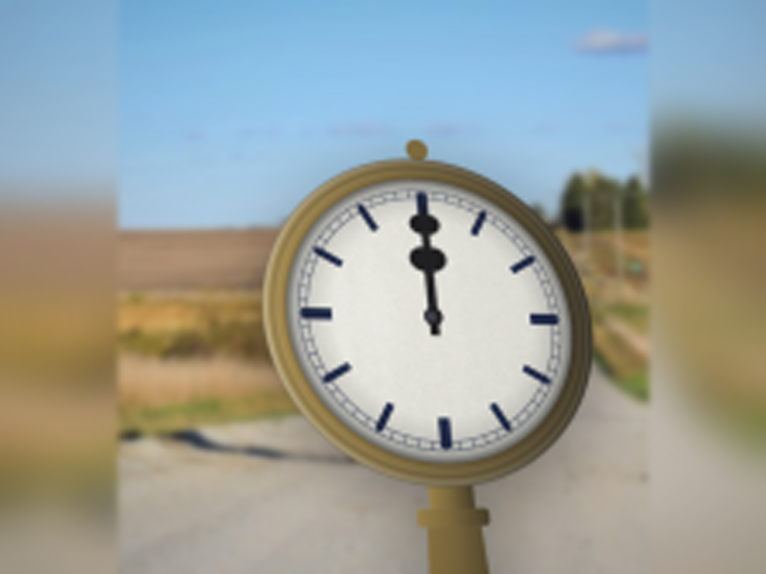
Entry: 12h00
